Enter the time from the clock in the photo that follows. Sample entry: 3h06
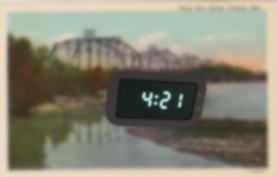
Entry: 4h21
